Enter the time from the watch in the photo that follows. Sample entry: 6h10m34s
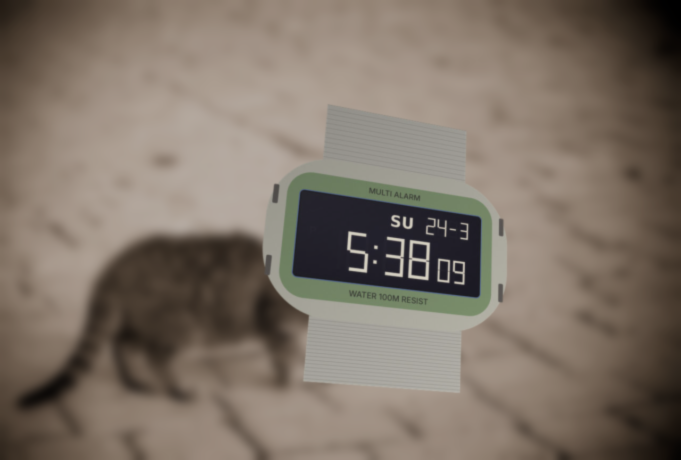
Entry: 5h38m09s
